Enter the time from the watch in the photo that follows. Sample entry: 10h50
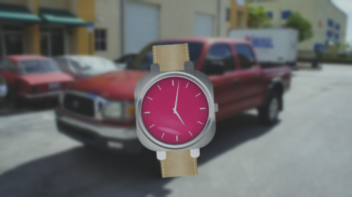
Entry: 5h02
